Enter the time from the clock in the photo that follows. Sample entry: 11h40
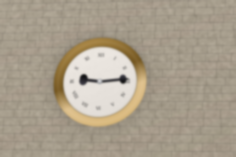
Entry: 9h14
